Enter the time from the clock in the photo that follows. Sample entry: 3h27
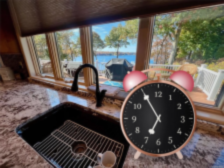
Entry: 6h55
